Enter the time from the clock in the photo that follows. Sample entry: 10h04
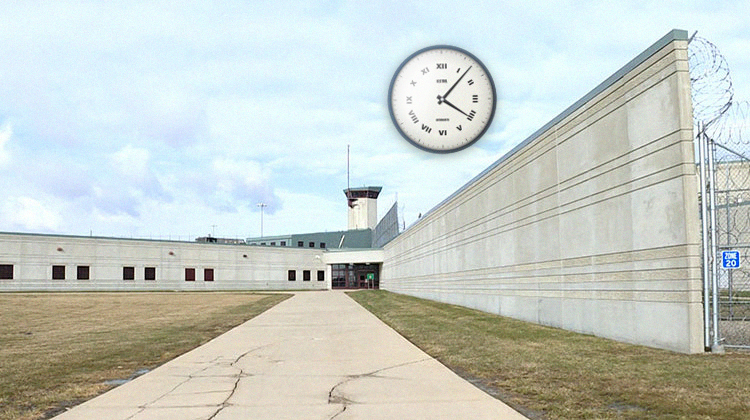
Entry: 4h07
